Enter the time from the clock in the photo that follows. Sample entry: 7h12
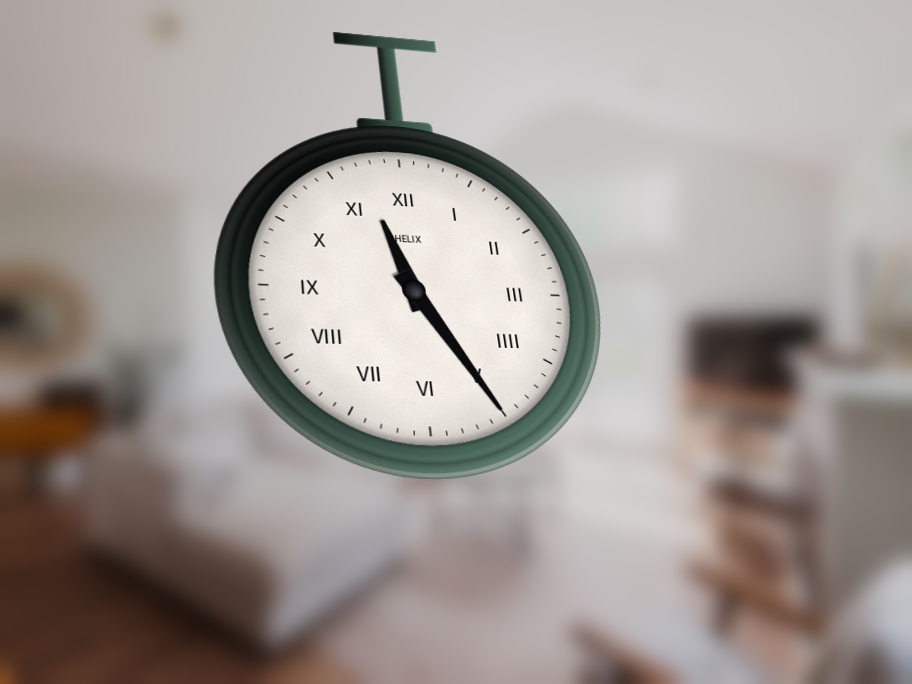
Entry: 11h25
